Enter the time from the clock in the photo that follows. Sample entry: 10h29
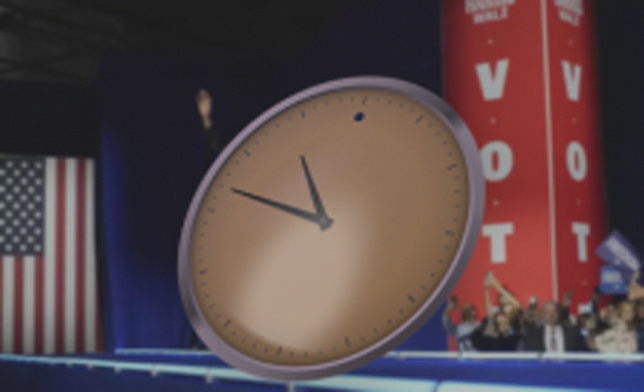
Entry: 10h47
